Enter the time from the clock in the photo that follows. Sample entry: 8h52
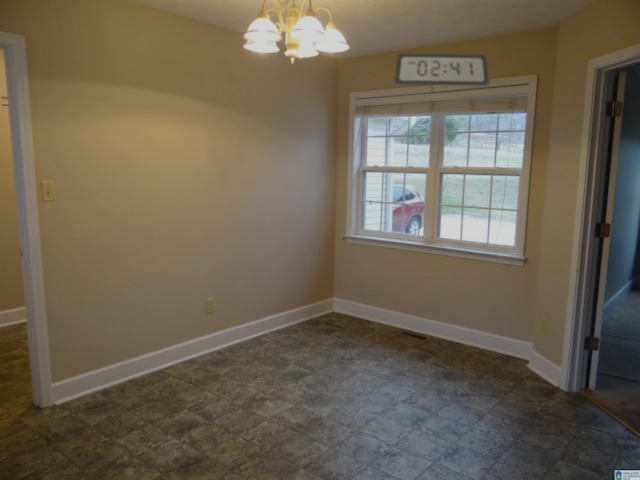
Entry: 2h41
